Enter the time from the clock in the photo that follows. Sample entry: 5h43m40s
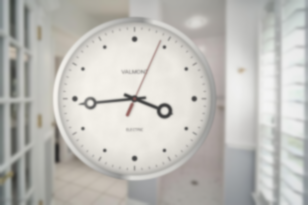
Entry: 3h44m04s
